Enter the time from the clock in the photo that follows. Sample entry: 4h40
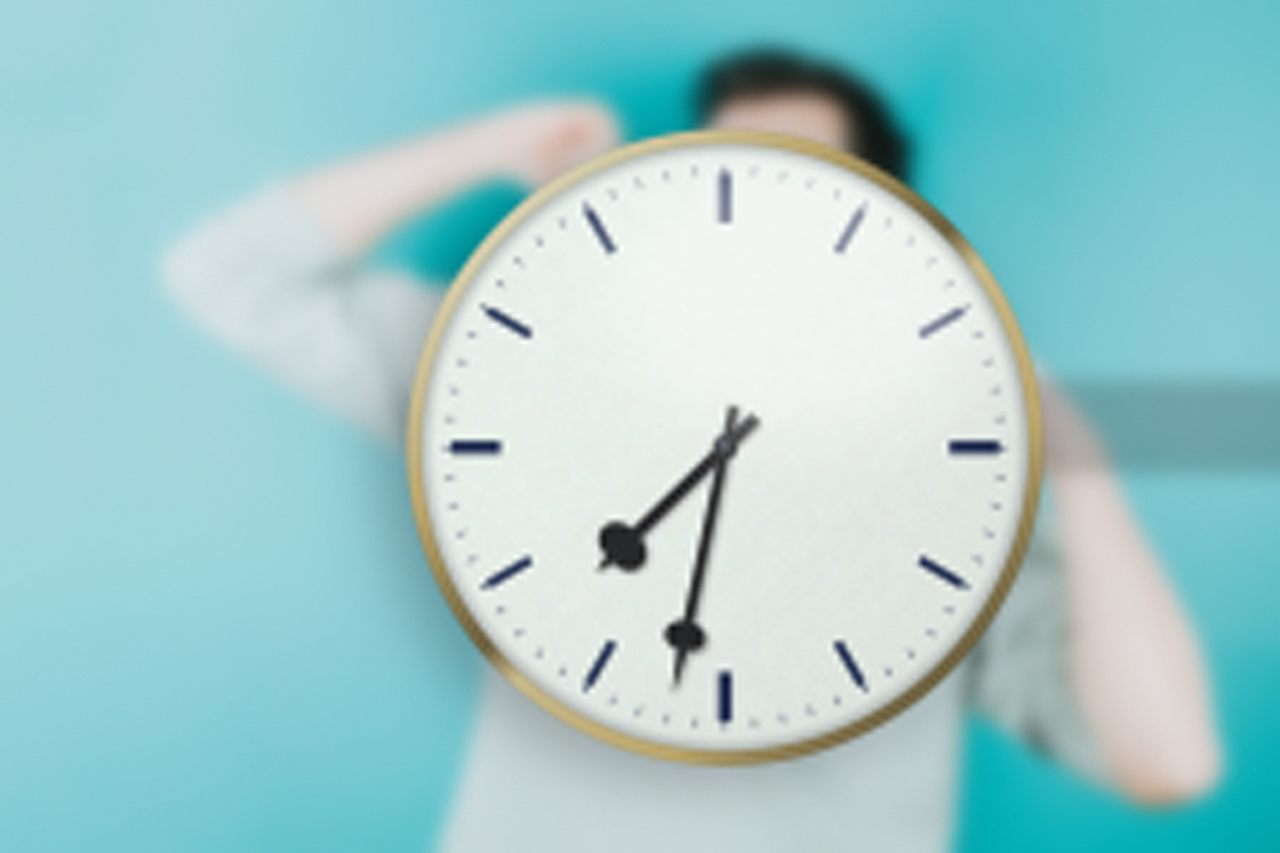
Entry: 7h32
